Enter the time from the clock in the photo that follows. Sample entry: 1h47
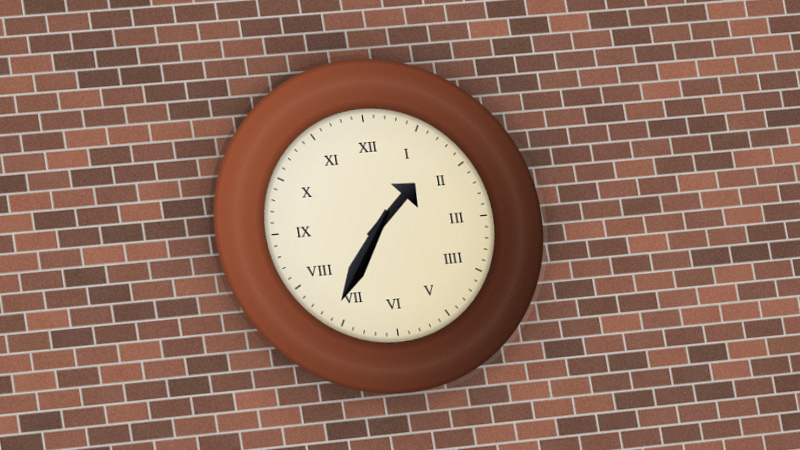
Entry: 1h36
